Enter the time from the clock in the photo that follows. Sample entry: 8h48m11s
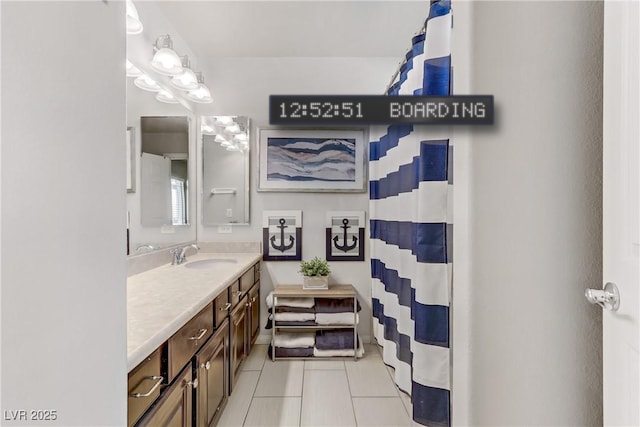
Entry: 12h52m51s
